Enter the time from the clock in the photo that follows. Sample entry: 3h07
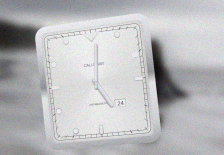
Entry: 5h01
